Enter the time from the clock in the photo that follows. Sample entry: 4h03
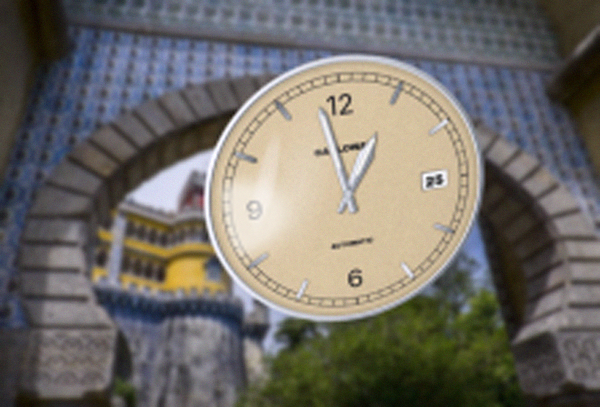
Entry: 12h58
